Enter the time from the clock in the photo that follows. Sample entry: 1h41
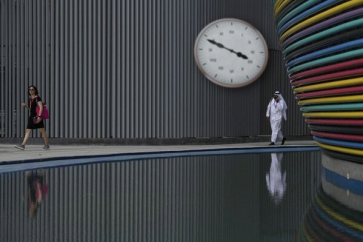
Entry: 3h49
